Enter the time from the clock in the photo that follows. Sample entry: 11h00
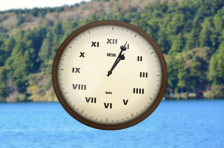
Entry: 1h04
